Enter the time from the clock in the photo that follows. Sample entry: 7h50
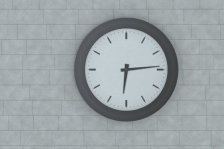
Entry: 6h14
